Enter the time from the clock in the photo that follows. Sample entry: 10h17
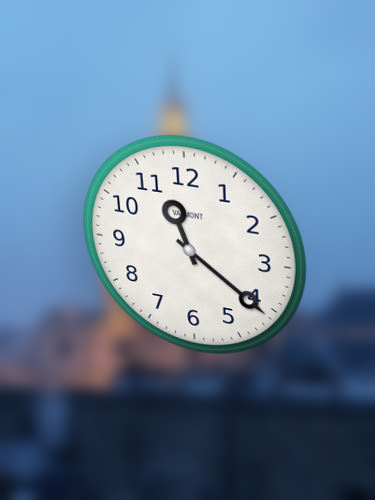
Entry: 11h21
